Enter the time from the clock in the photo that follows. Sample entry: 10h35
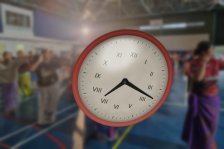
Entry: 7h18
